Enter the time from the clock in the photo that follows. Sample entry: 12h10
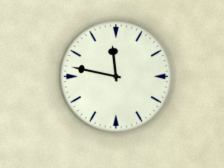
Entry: 11h47
